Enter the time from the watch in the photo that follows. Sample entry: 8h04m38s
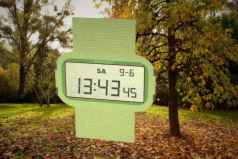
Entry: 13h43m45s
